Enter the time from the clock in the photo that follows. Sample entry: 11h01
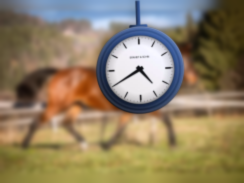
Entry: 4h40
